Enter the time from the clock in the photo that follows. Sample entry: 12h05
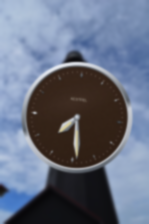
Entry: 7h29
